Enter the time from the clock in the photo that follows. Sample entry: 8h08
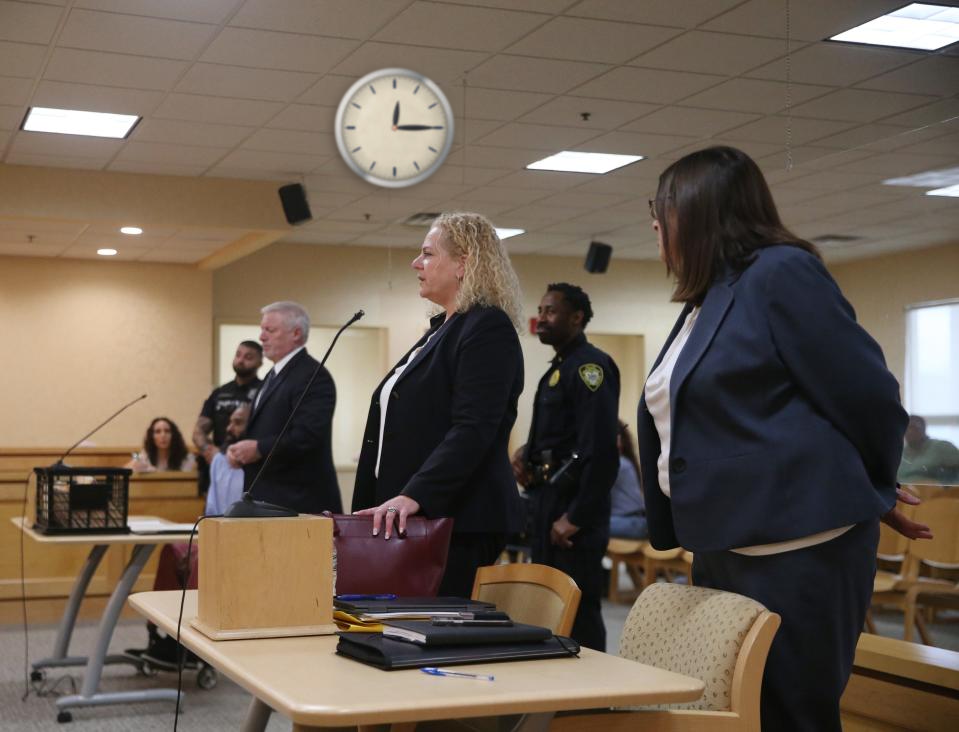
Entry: 12h15
